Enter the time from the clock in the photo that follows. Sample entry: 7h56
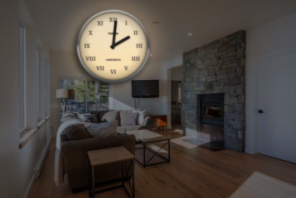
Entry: 2h01
